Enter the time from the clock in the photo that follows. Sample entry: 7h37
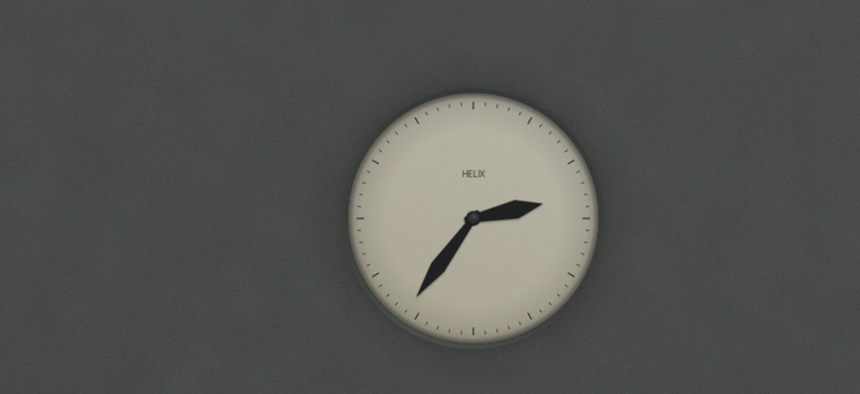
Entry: 2h36
